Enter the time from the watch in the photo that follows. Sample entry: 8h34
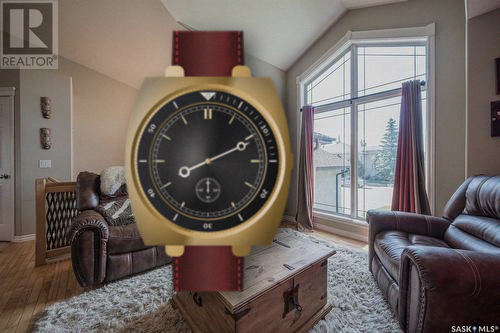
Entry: 8h11
